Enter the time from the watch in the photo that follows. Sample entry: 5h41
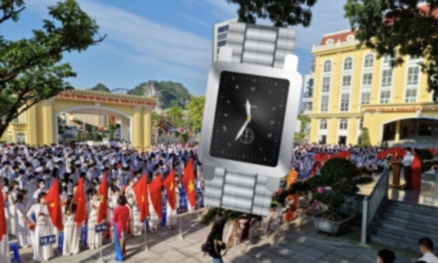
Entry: 11h34
